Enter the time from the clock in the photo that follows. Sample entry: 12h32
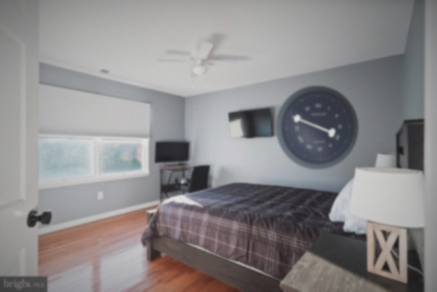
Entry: 3h49
